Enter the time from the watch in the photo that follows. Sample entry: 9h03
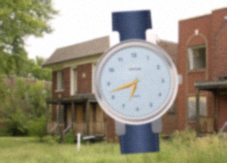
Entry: 6h42
